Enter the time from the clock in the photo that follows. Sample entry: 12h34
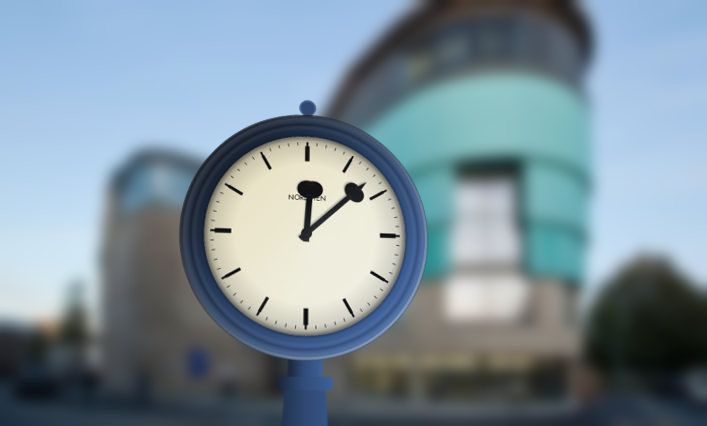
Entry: 12h08
